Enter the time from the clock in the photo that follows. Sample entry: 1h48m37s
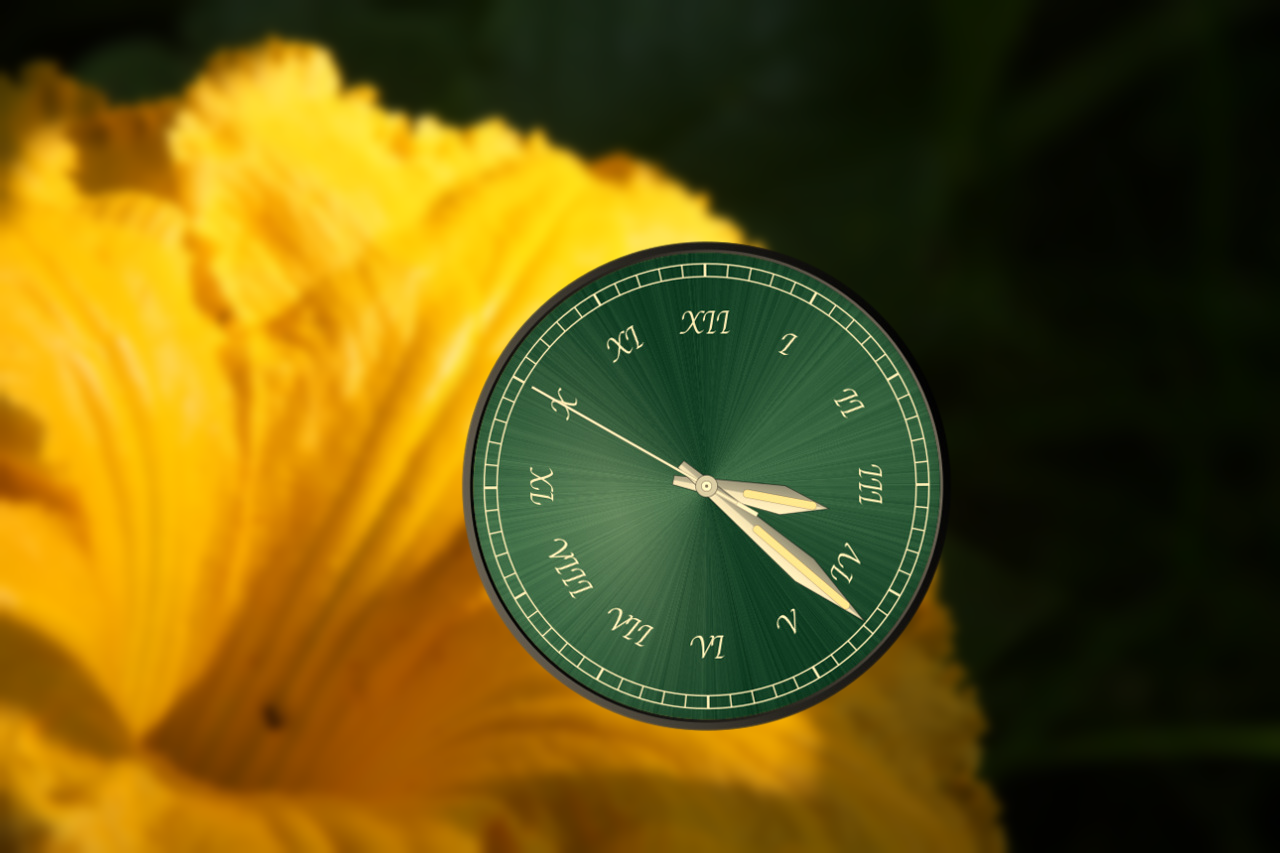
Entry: 3h21m50s
